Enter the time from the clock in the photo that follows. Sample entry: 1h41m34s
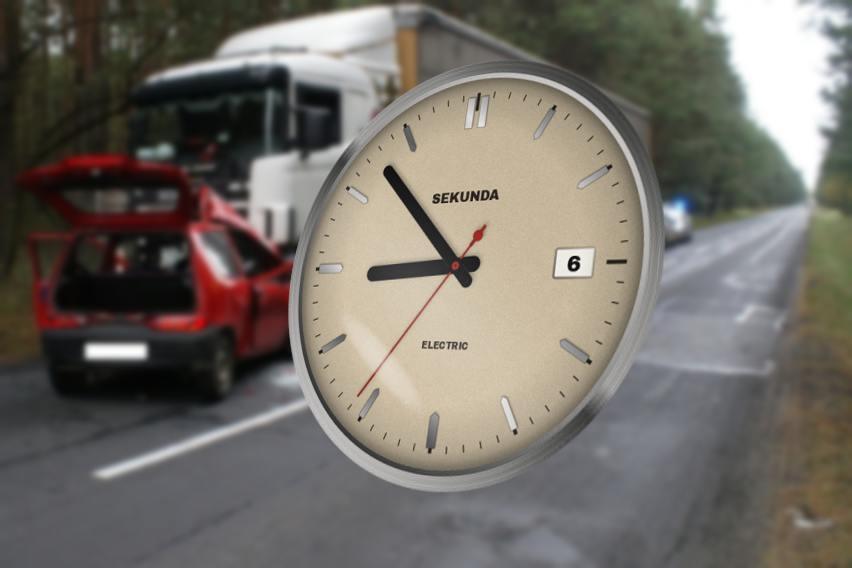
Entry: 8h52m36s
